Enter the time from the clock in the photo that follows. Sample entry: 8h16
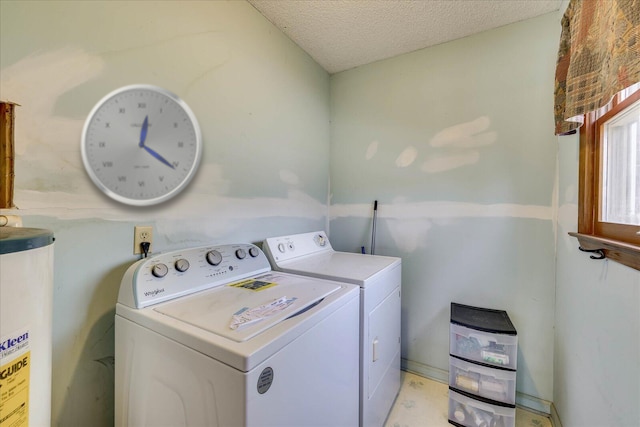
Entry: 12h21
